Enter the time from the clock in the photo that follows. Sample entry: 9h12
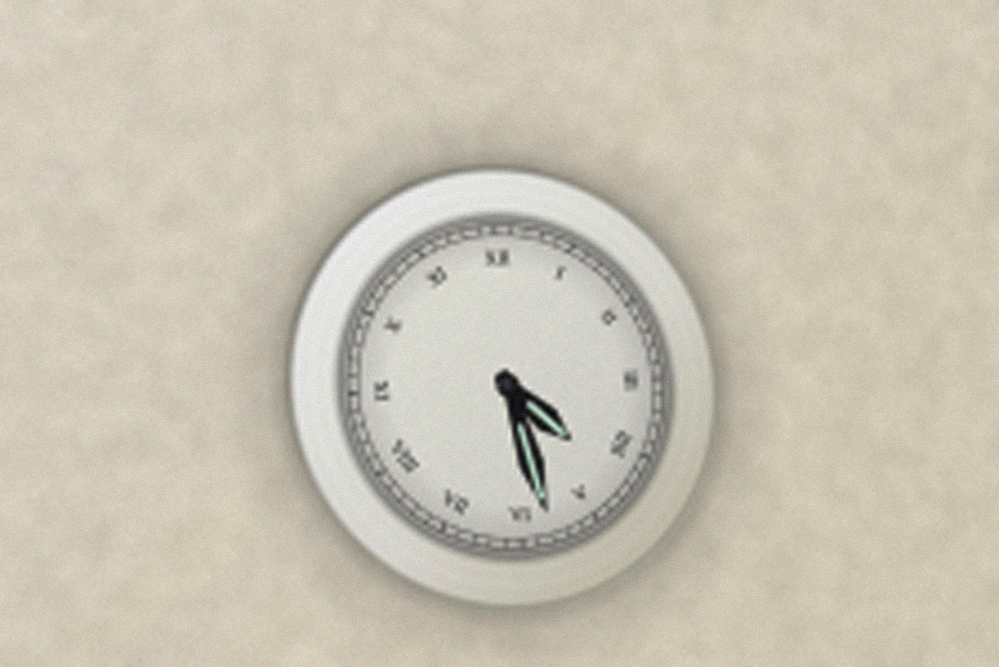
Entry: 4h28
